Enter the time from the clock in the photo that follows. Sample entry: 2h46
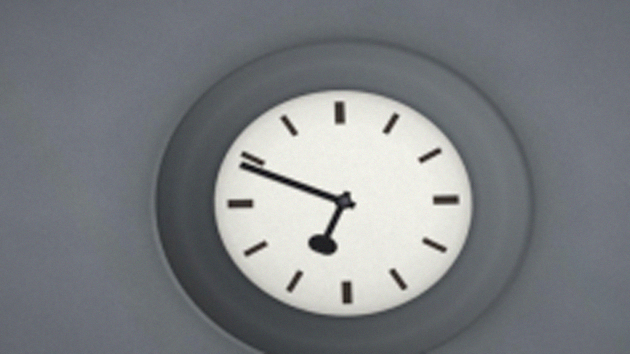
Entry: 6h49
